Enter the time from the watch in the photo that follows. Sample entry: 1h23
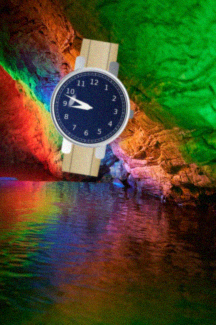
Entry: 8h48
